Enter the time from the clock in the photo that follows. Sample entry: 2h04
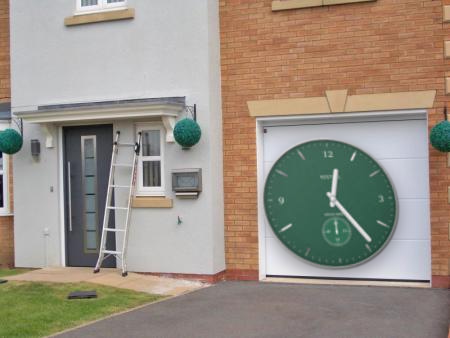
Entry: 12h24
